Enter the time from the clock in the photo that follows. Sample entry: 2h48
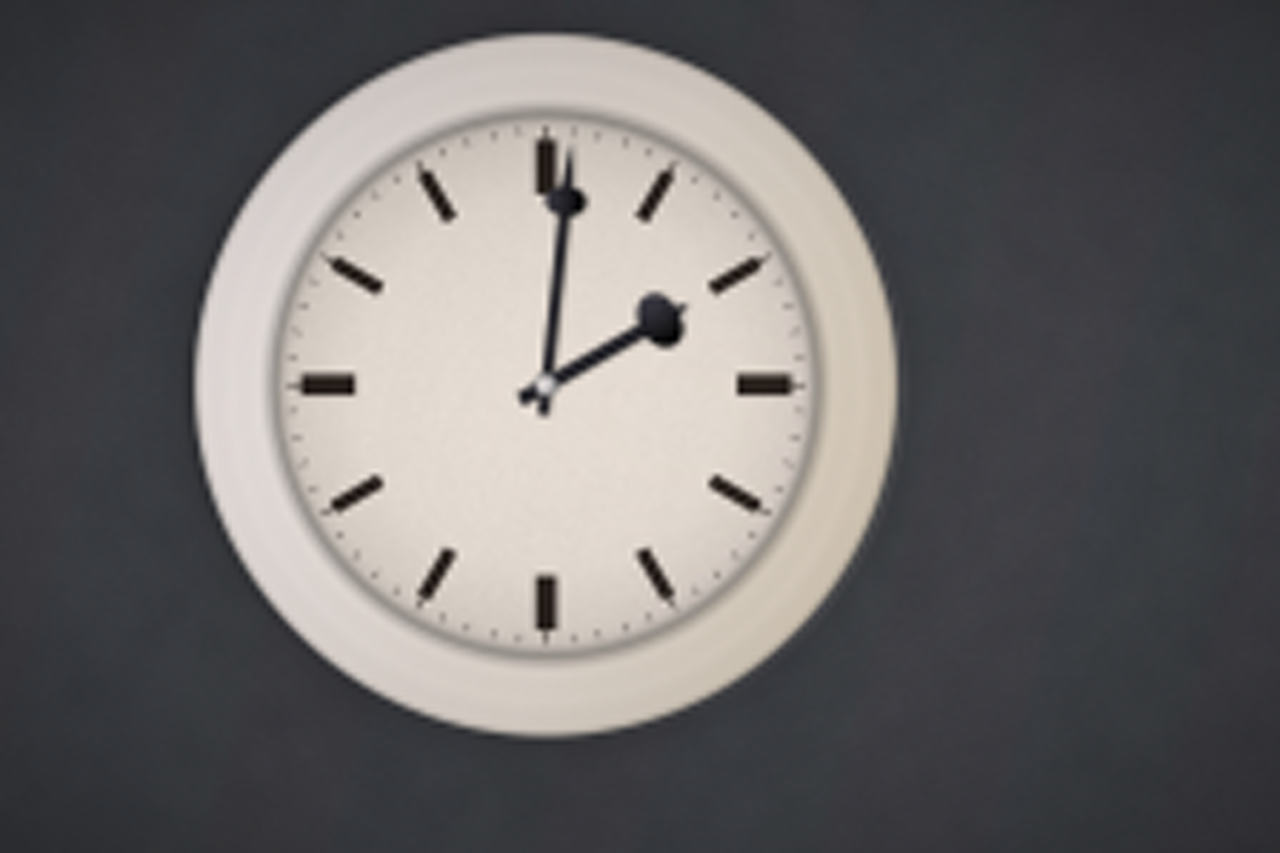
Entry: 2h01
